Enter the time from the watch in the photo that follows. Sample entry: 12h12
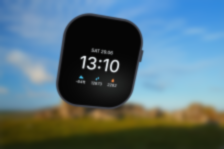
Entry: 13h10
